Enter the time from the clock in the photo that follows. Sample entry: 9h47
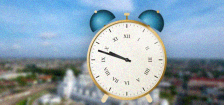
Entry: 9h48
